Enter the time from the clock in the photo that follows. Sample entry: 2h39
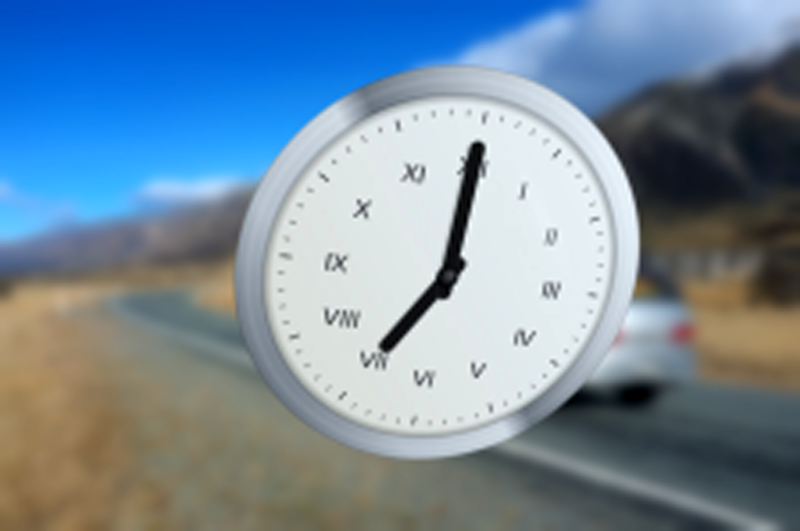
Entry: 7h00
